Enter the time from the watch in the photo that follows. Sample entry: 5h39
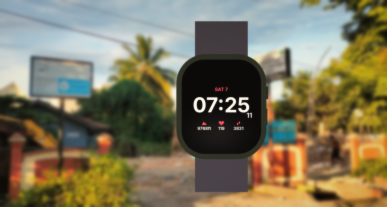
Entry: 7h25
